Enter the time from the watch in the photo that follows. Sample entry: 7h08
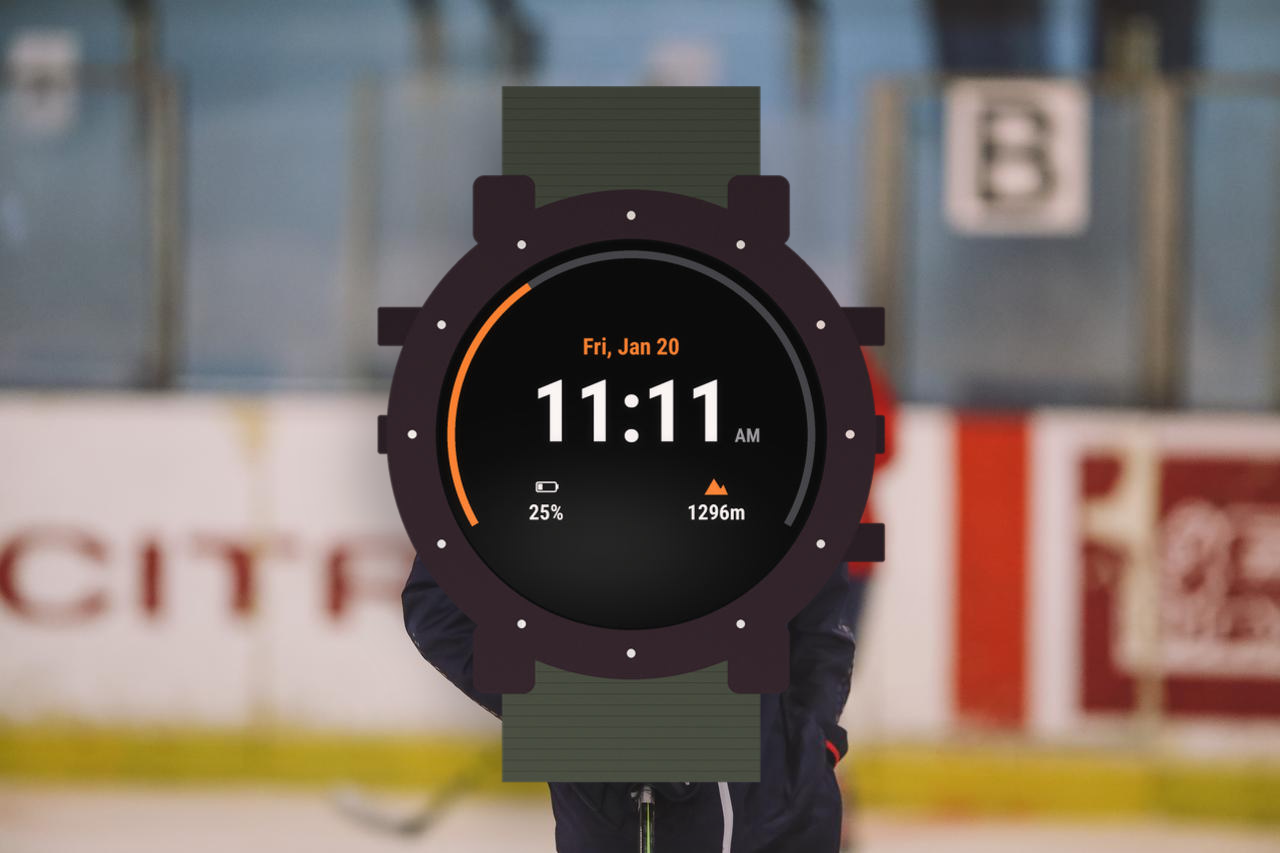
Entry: 11h11
